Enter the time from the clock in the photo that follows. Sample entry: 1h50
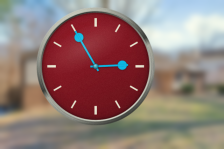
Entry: 2h55
